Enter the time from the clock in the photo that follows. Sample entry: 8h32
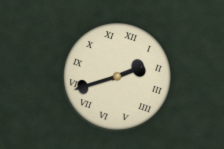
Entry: 1h39
